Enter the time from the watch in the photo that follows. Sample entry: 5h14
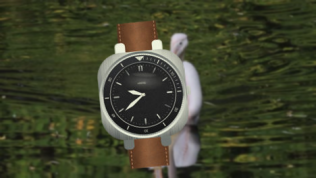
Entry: 9h39
